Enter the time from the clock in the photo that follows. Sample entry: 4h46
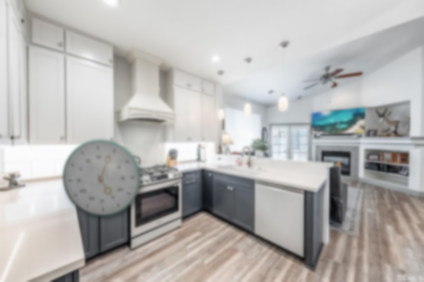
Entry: 5h04
